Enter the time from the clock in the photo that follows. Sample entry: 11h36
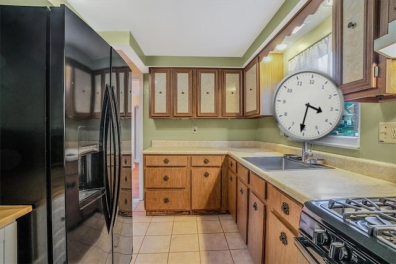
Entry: 3h31
